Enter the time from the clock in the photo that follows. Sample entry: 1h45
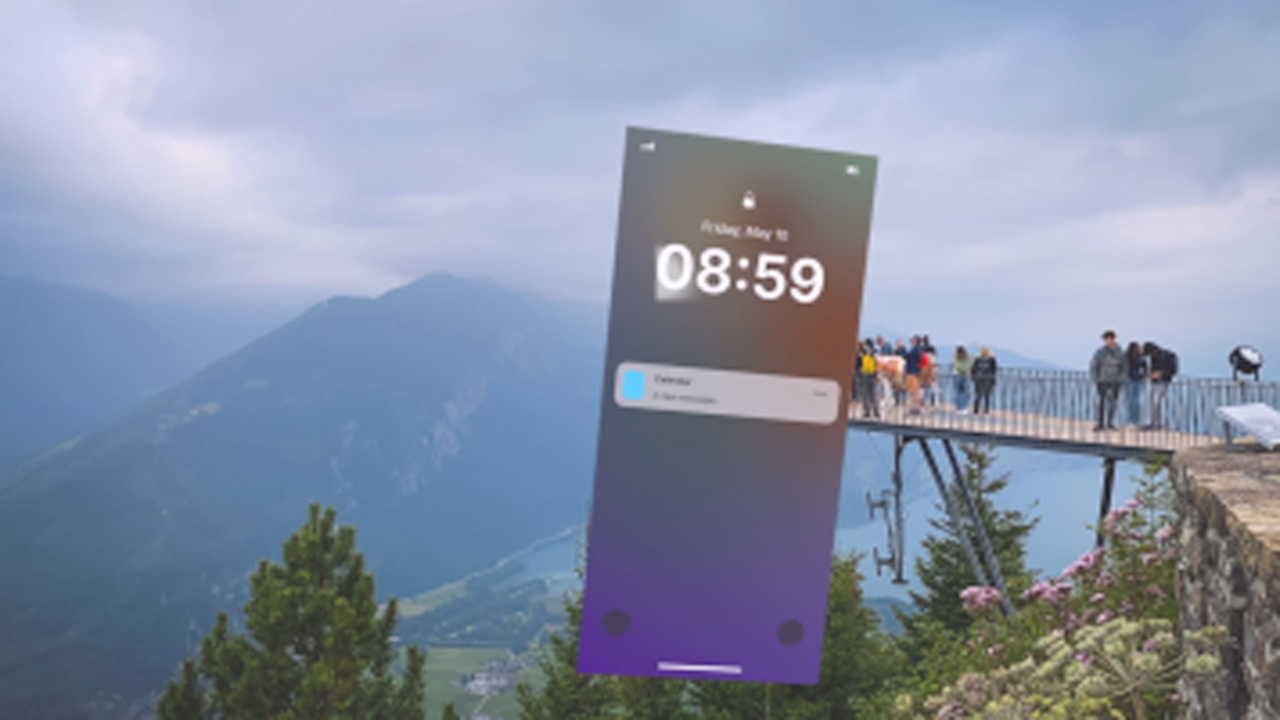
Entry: 8h59
